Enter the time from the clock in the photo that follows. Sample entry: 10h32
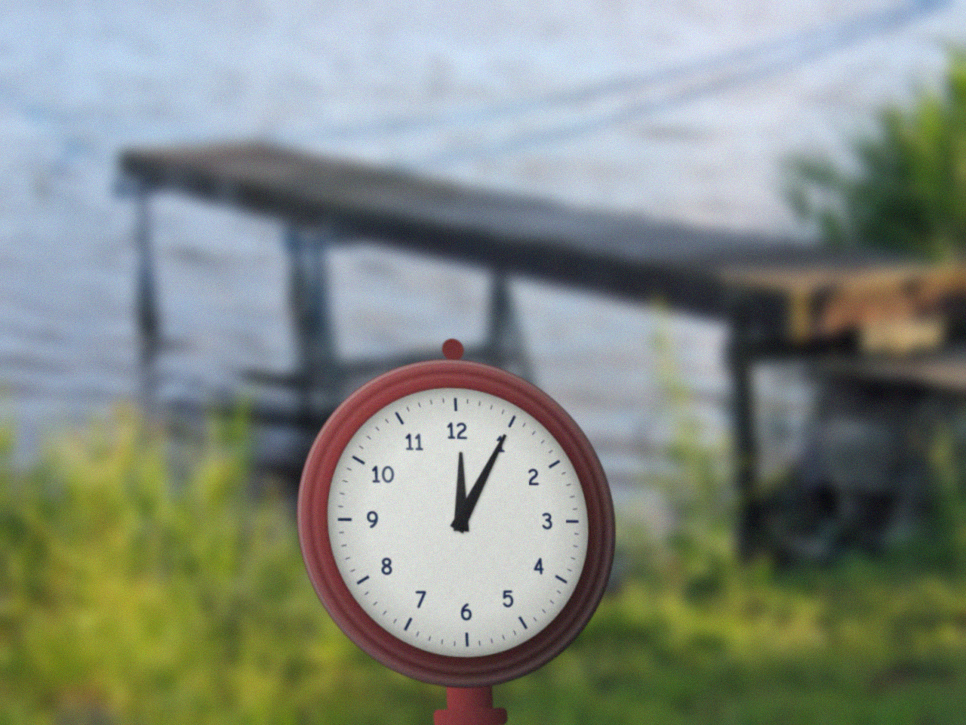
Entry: 12h05
